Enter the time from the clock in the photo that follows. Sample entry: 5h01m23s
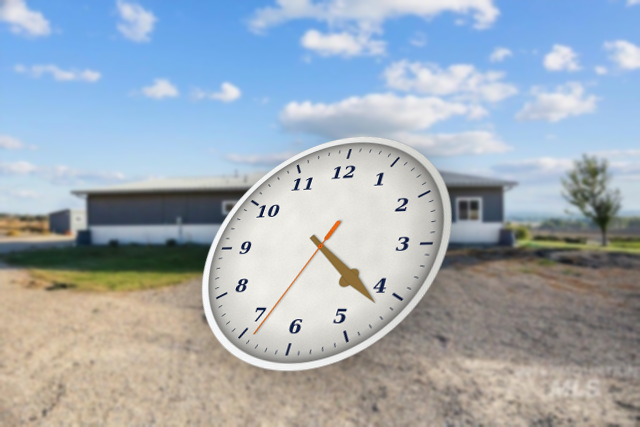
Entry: 4h21m34s
